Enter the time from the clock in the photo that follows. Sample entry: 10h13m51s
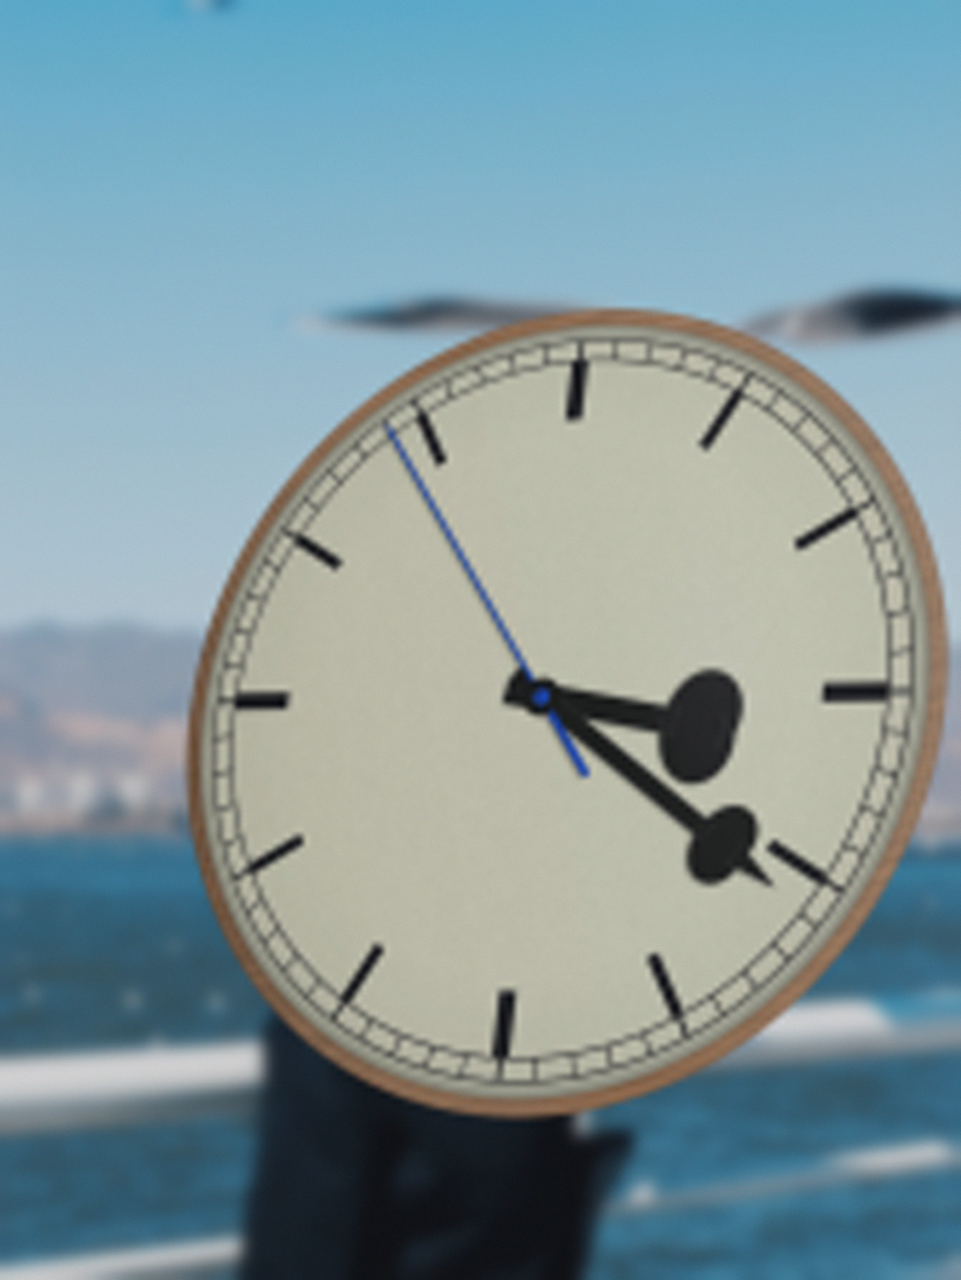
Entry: 3h20m54s
